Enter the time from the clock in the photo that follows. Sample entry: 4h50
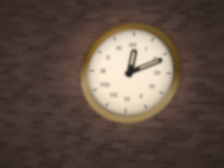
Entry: 12h11
